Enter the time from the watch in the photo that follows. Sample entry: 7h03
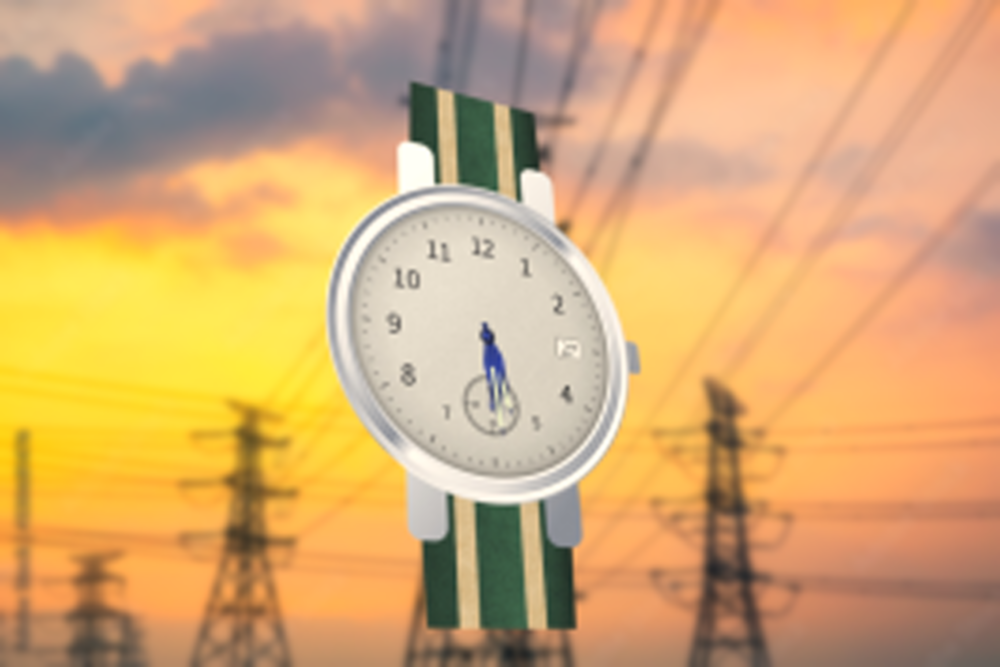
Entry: 5h29
